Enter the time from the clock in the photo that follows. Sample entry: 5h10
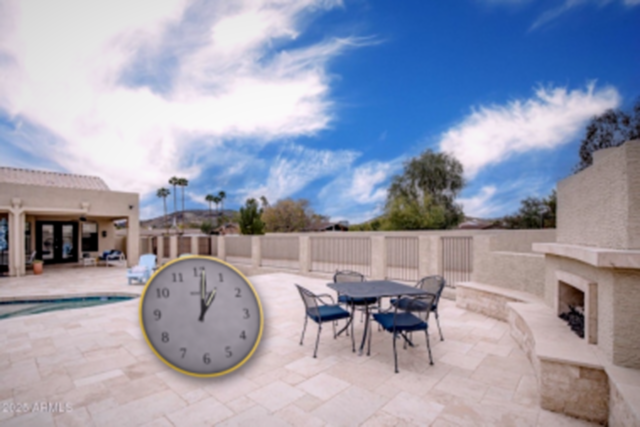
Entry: 1h01
